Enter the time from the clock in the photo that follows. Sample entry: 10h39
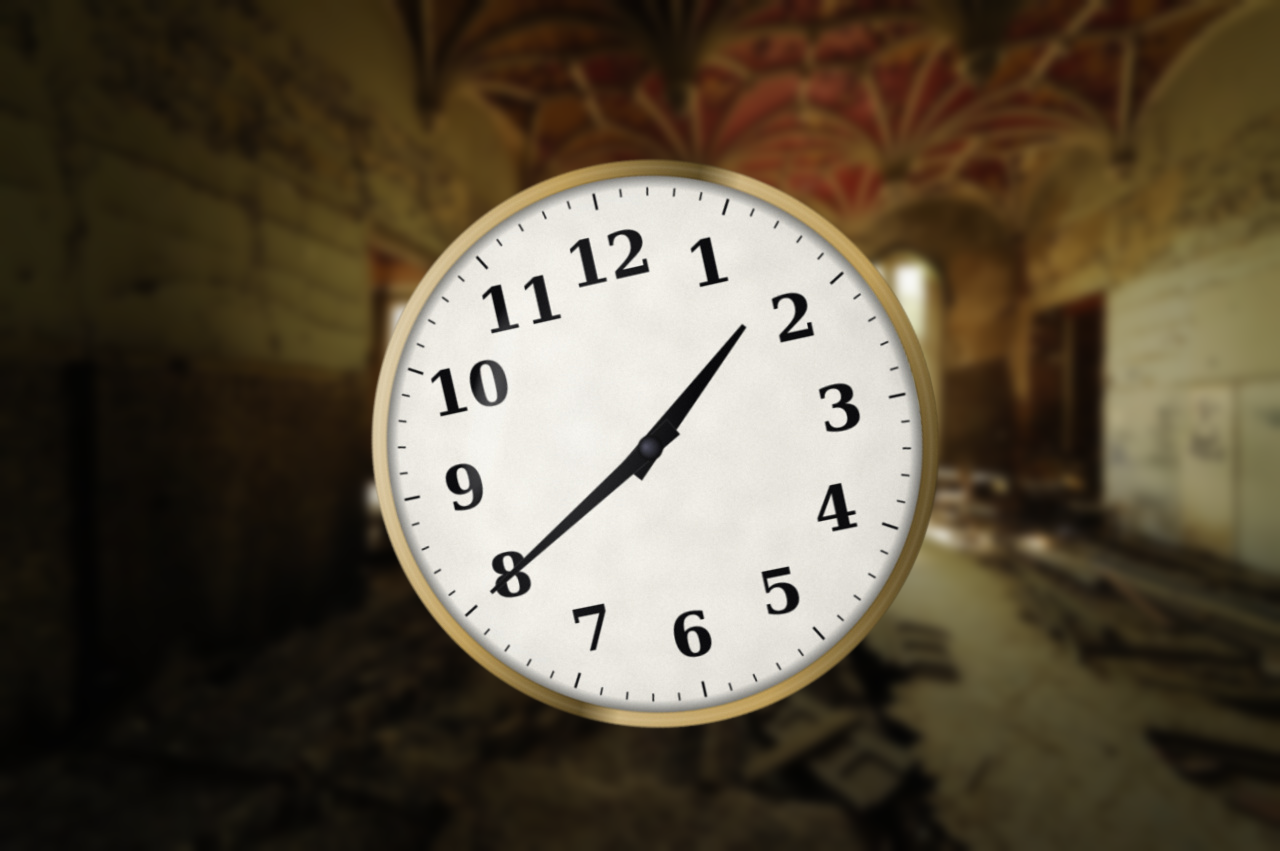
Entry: 1h40
